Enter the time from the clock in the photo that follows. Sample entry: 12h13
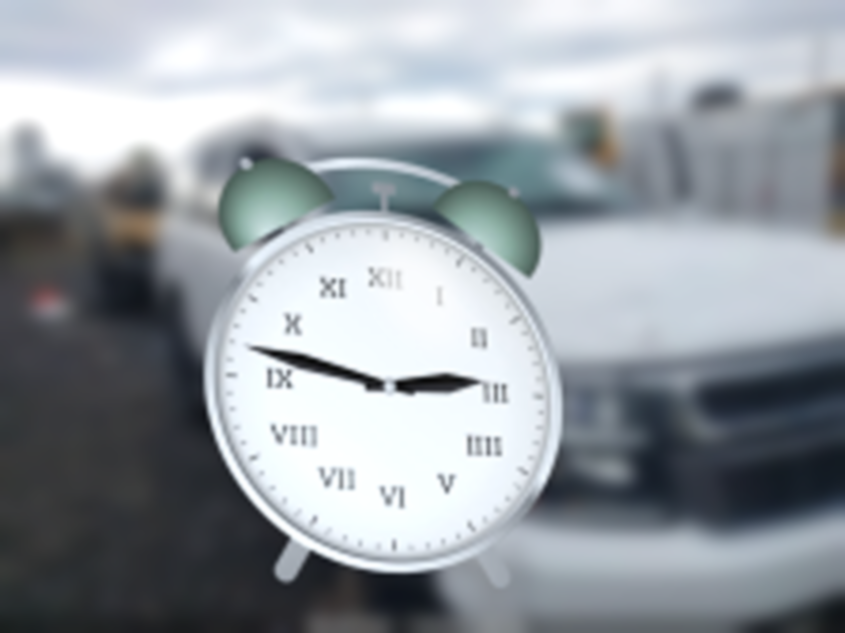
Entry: 2h47
